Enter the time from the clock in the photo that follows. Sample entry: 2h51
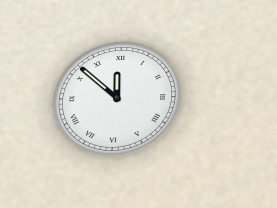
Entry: 11h52
